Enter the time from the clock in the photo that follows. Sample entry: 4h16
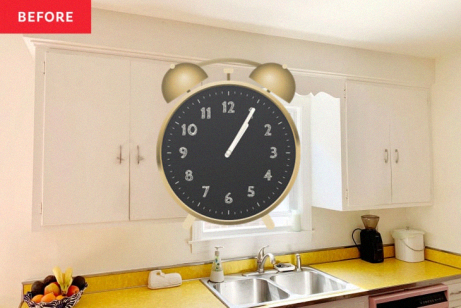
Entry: 1h05
